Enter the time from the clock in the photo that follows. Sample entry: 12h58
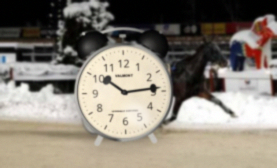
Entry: 10h14
